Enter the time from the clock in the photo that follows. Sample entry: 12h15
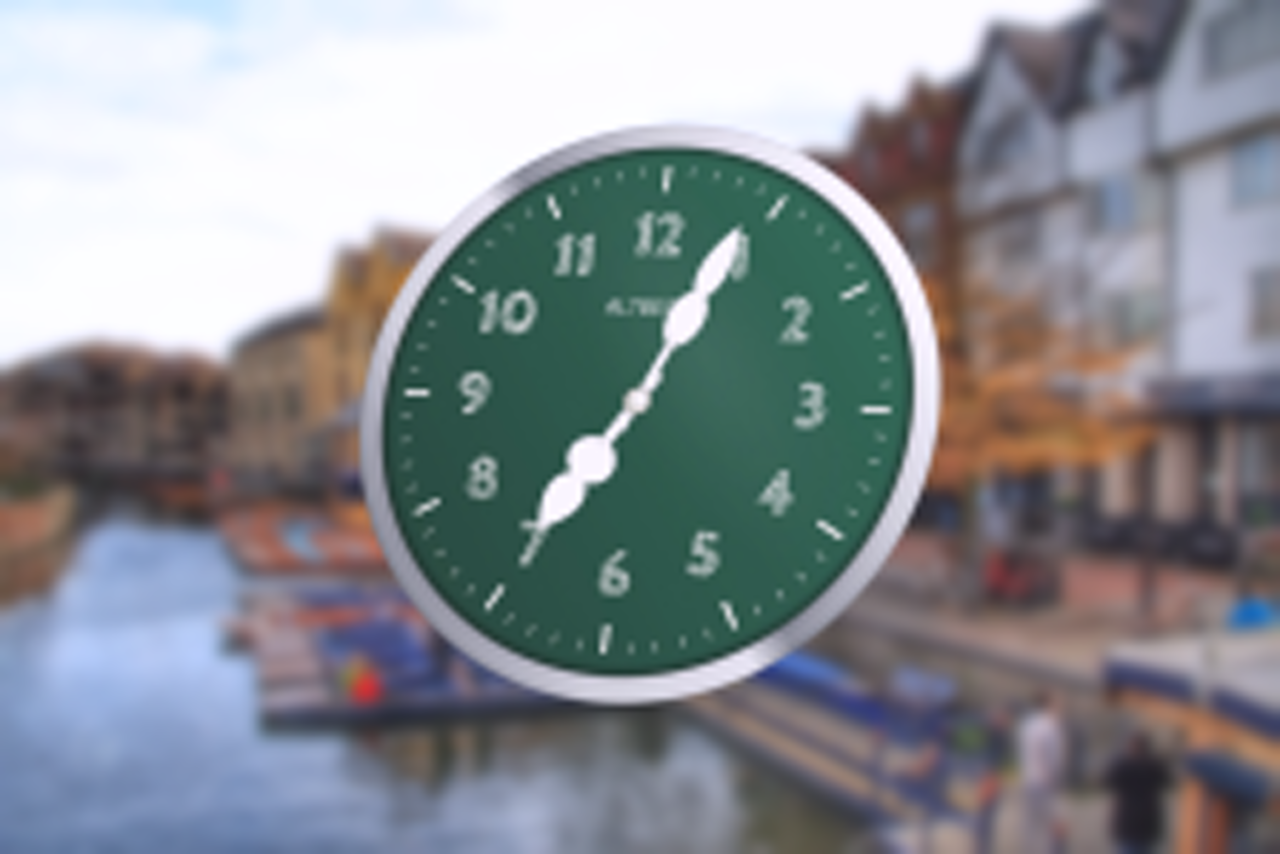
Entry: 7h04
